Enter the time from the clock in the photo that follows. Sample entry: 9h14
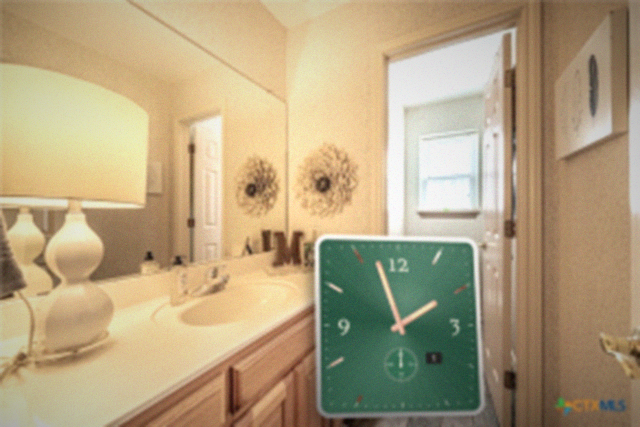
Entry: 1h57
